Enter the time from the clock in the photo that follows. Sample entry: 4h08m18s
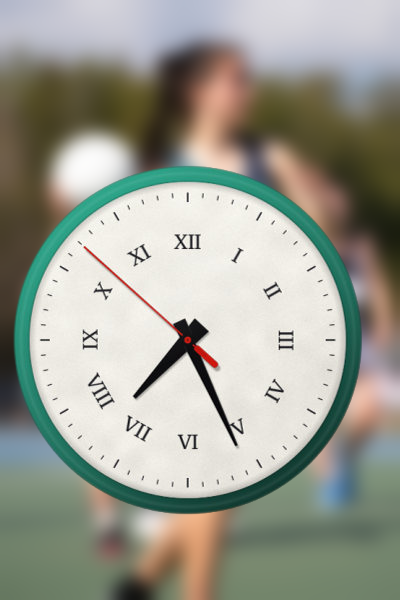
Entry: 7h25m52s
